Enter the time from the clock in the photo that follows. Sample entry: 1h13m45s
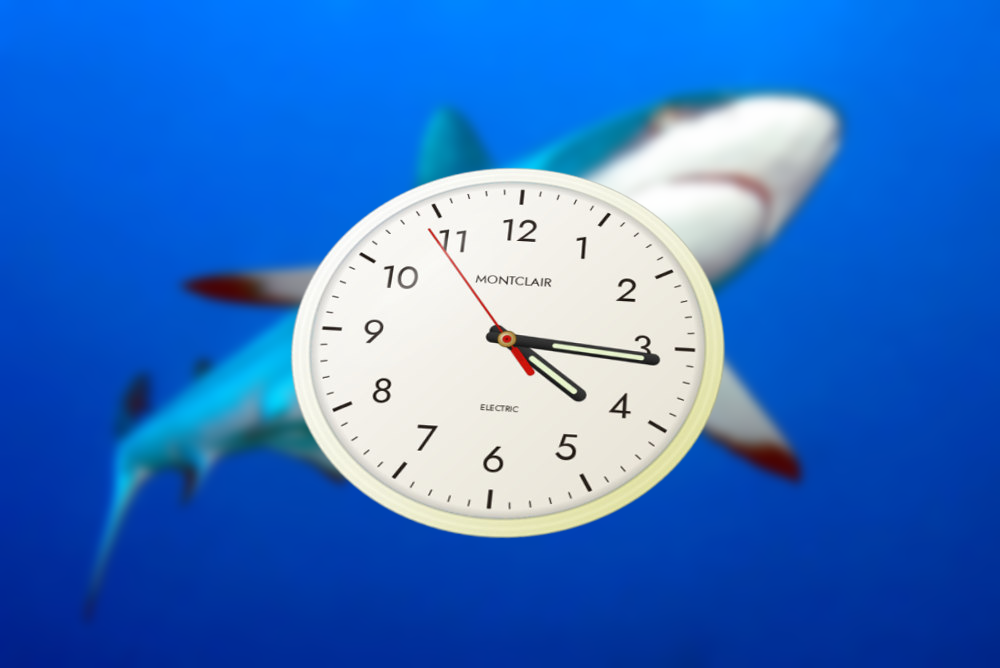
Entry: 4h15m54s
